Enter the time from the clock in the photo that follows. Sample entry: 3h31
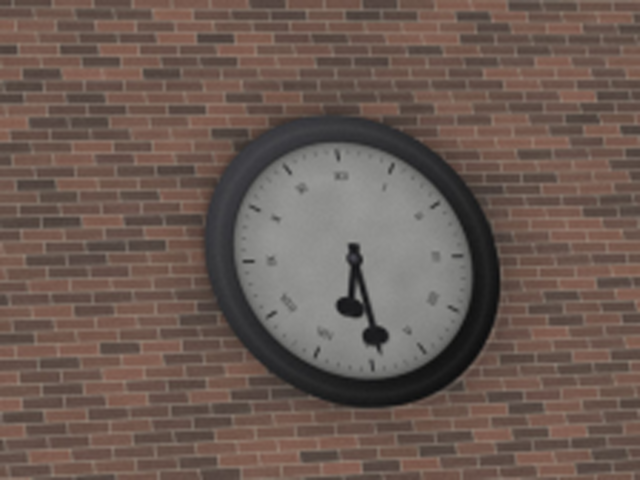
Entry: 6h29
